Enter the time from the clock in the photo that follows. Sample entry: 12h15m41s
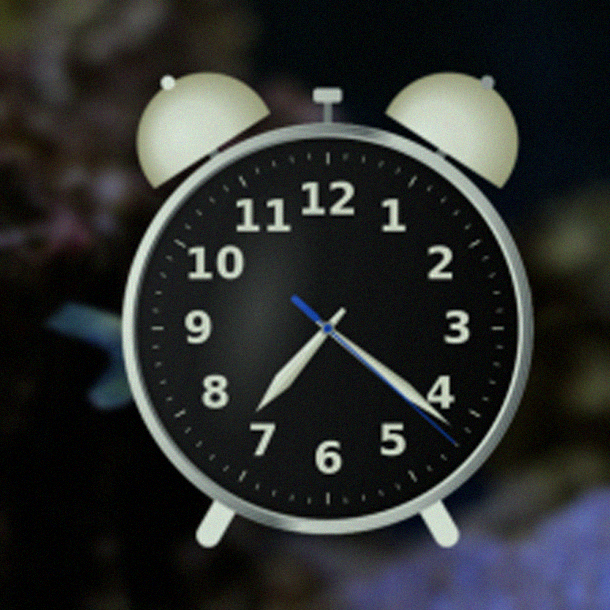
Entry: 7h21m22s
